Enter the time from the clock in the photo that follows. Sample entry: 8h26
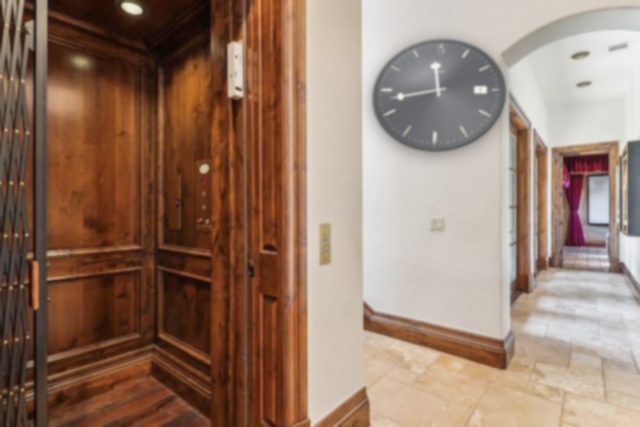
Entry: 11h43
